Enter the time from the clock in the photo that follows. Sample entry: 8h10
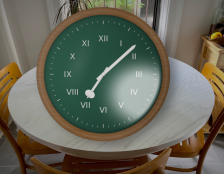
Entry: 7h08
